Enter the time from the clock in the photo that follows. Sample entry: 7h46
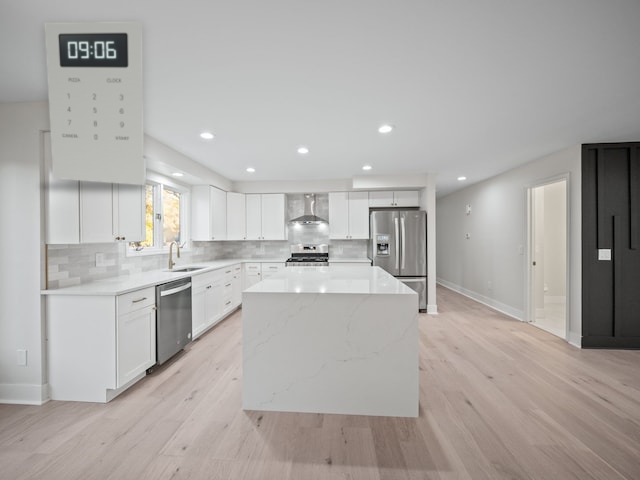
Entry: 9h06
